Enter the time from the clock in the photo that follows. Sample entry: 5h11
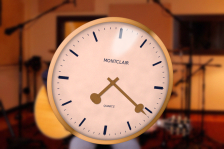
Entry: 7h21
